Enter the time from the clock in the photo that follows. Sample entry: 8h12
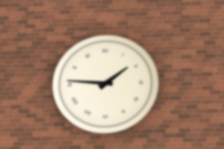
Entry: 1h46
